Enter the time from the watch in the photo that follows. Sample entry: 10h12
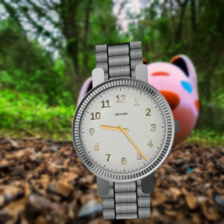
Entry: 9h24
